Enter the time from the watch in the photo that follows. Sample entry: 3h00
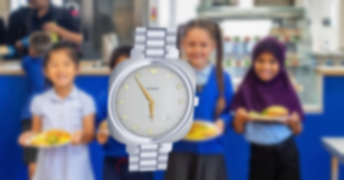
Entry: 5h54
